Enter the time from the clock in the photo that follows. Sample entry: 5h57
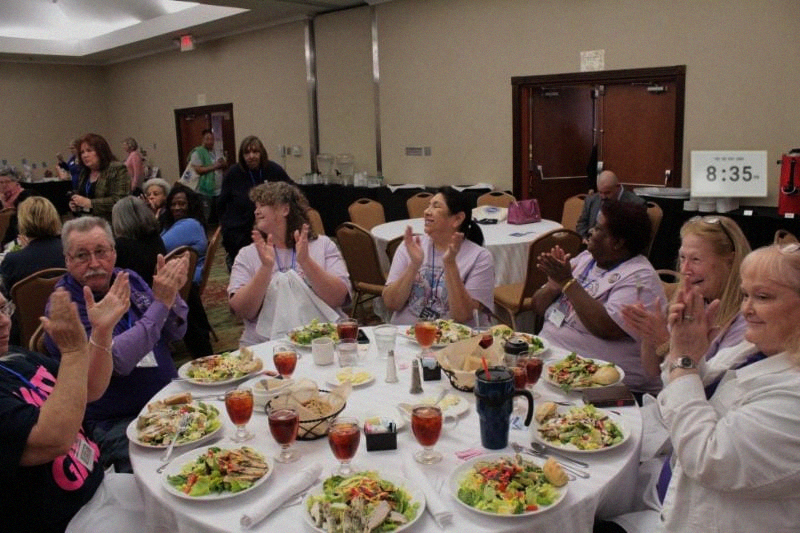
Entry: 8h35
